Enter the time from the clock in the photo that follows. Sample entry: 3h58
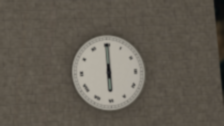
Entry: 6h00
